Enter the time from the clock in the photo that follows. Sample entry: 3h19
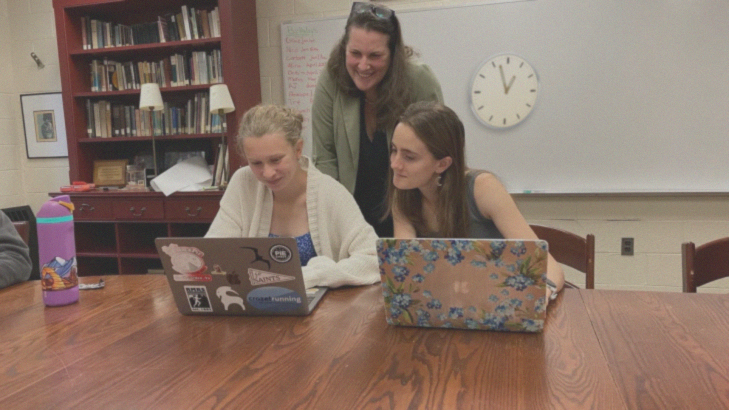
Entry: 12h57
